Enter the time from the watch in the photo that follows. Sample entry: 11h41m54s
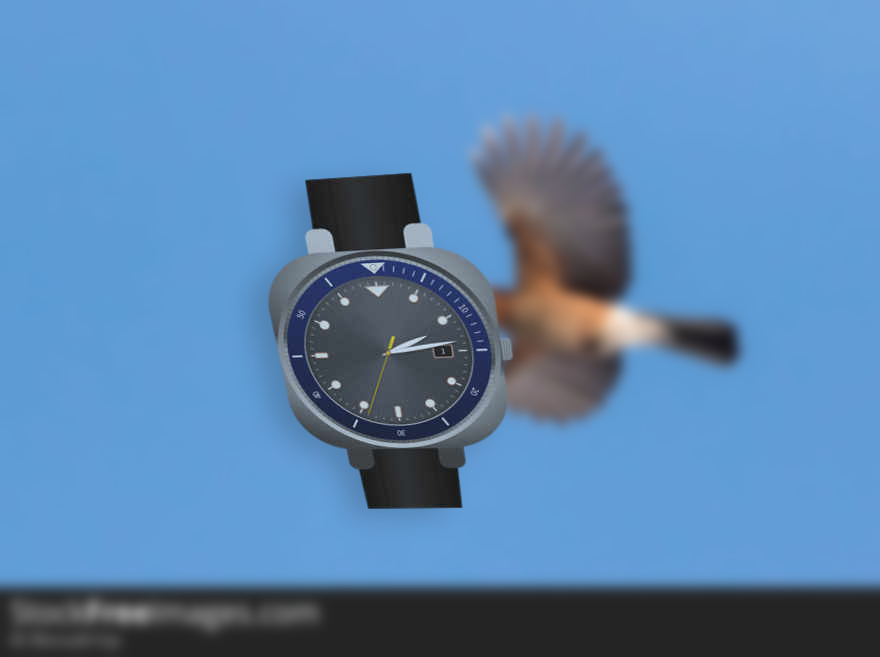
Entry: 2h13m34s
